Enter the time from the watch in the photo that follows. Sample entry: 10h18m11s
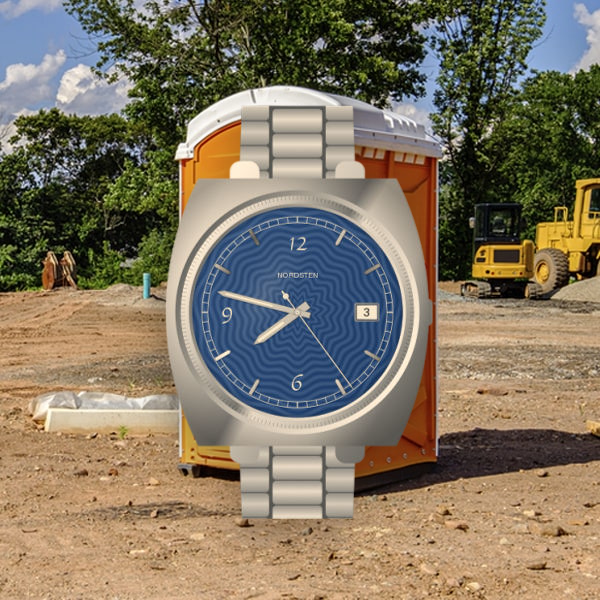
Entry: 7h47m24s
